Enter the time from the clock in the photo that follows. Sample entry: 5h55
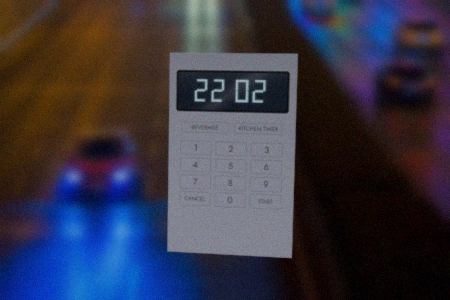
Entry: 22h02
